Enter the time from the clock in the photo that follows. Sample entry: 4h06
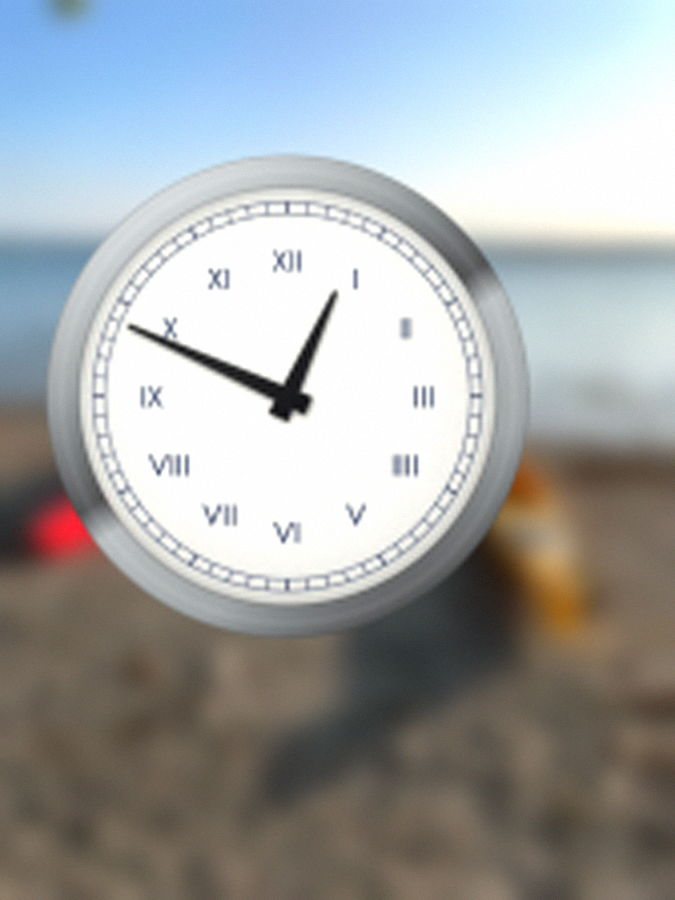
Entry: 12h49
